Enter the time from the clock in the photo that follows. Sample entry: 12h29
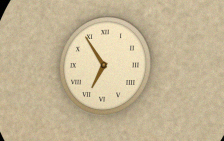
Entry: 6h54
